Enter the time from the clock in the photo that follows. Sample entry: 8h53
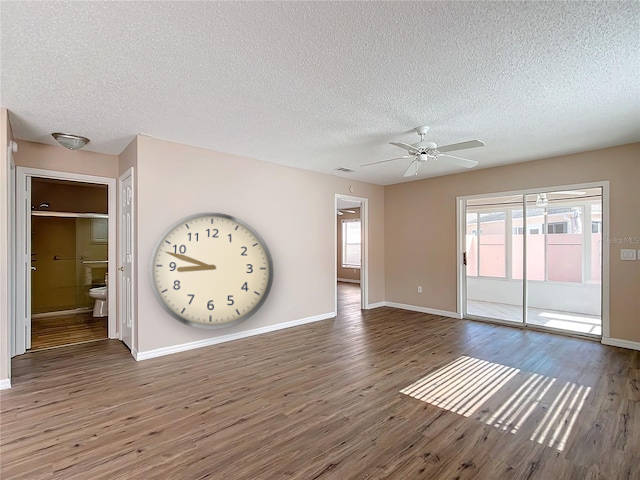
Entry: 8h48
